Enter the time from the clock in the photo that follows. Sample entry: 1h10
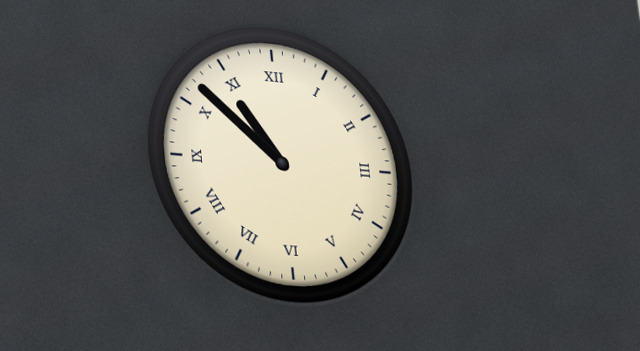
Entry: 10h52
